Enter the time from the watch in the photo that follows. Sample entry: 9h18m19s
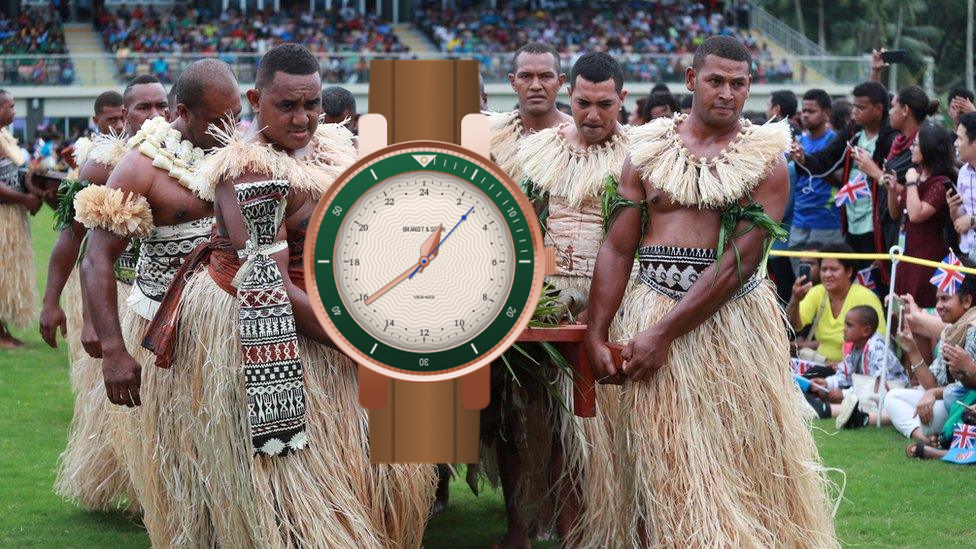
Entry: 1h39m07s
